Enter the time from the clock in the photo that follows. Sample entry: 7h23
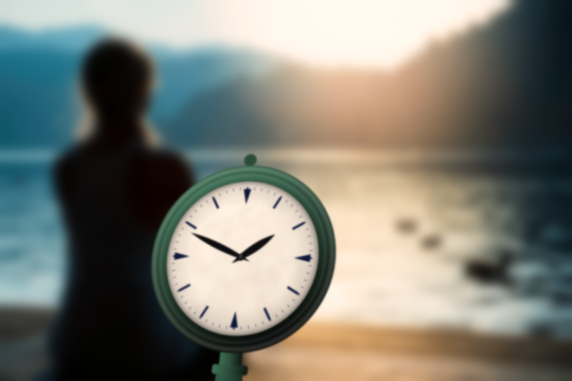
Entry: 1h49
